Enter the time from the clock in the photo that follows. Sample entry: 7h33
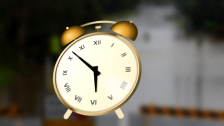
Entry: 5h52
